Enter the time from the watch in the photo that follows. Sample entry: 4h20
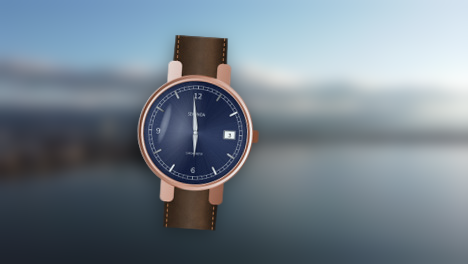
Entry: 5h59
